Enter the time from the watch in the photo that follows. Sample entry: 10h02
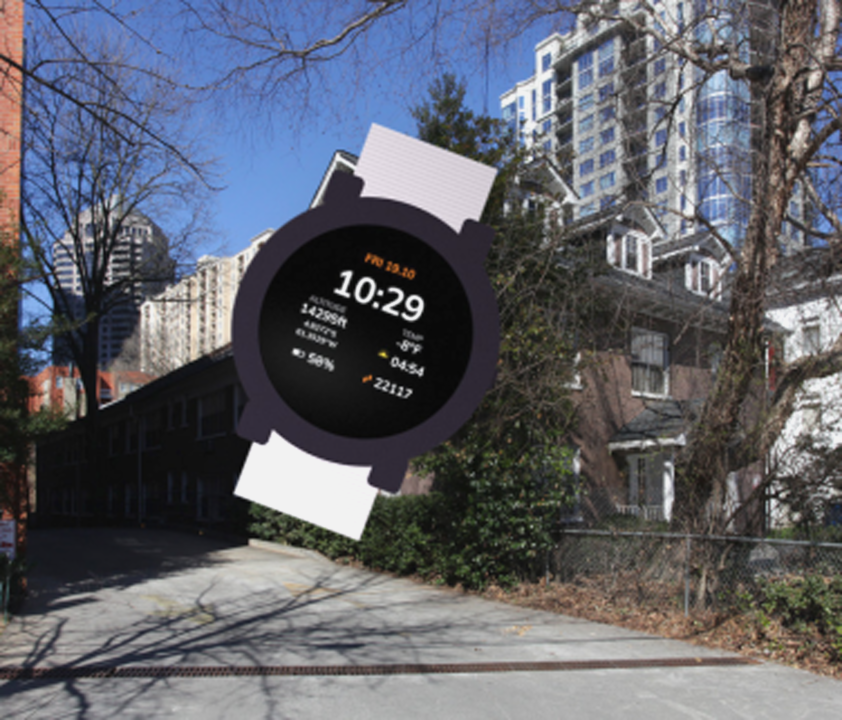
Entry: 10h29
